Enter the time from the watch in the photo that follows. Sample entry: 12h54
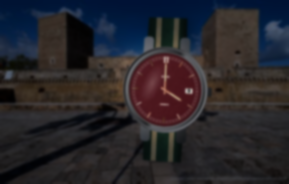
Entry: 4h00
